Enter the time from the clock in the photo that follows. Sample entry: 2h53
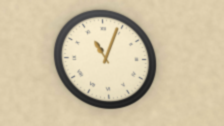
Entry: 11h04
